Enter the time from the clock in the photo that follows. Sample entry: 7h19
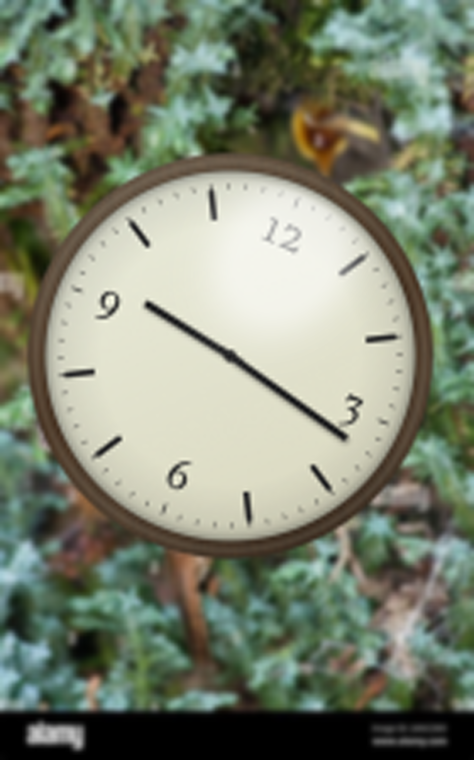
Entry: 9h17
